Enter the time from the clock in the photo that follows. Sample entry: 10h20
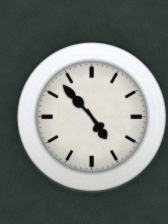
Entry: 4h53
